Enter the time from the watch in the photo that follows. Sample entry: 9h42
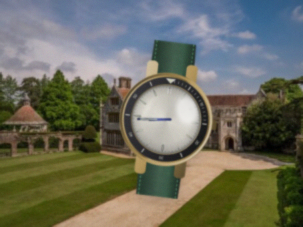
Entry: 8h44
